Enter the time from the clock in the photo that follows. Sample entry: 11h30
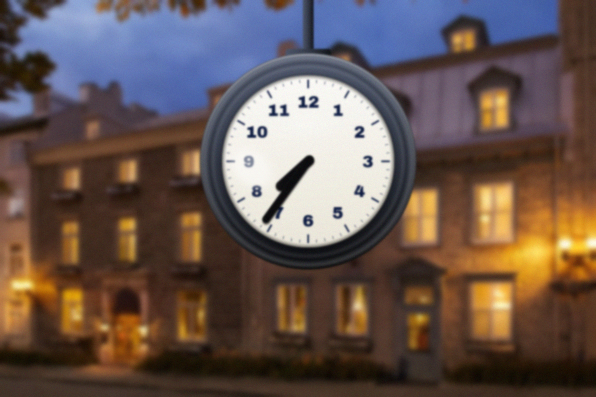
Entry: 7h36
